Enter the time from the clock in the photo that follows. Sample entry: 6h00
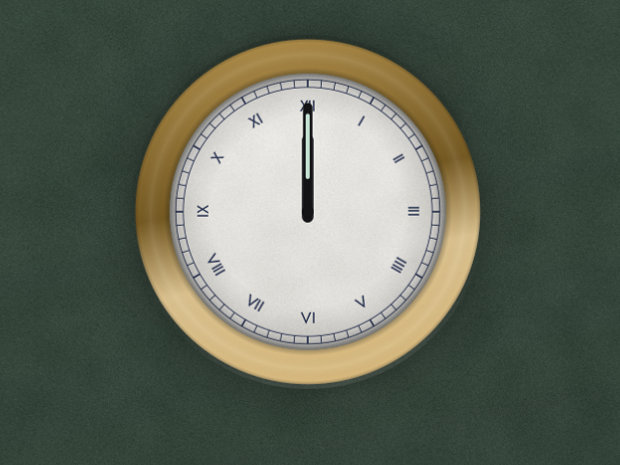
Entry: 12h00
